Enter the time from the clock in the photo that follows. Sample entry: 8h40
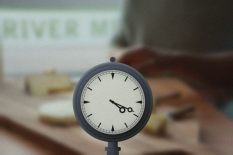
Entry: 4h19
